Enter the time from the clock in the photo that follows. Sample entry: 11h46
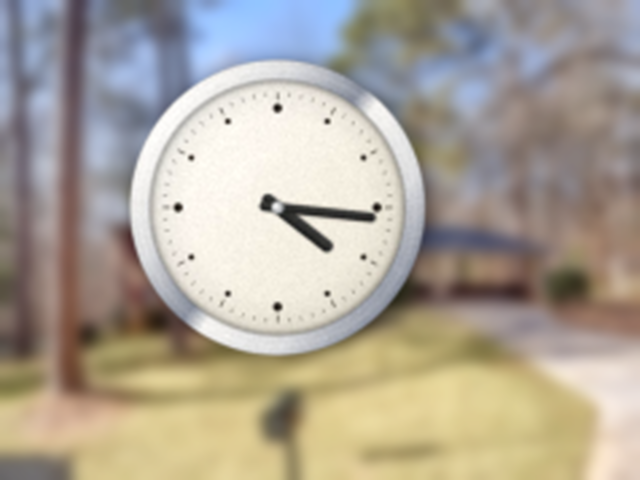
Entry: 4h16
